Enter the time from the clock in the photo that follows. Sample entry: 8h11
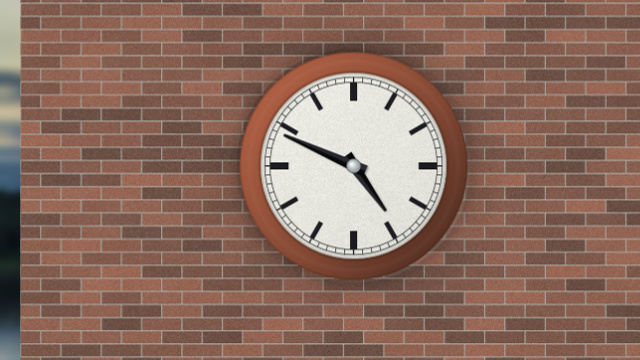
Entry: 4h49
